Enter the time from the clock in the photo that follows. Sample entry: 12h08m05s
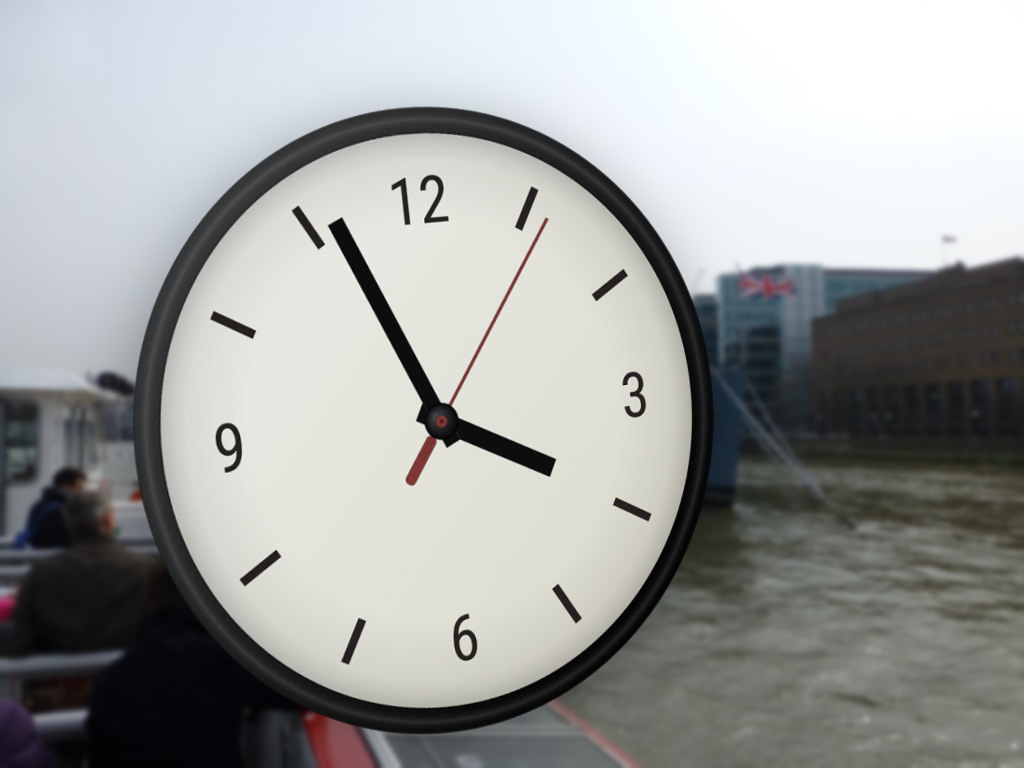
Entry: 3h56m06s
